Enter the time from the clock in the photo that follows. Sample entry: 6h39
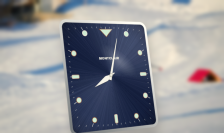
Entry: 8h03
